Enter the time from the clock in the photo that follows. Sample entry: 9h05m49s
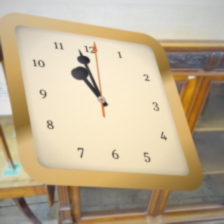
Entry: 10h58m01s
